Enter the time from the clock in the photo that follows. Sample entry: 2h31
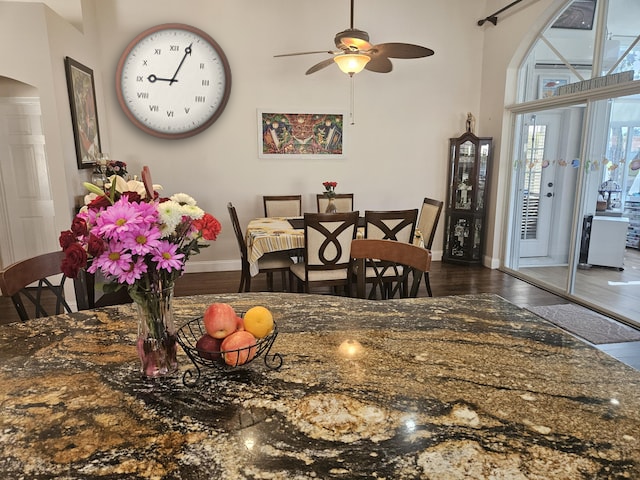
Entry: 9h04
